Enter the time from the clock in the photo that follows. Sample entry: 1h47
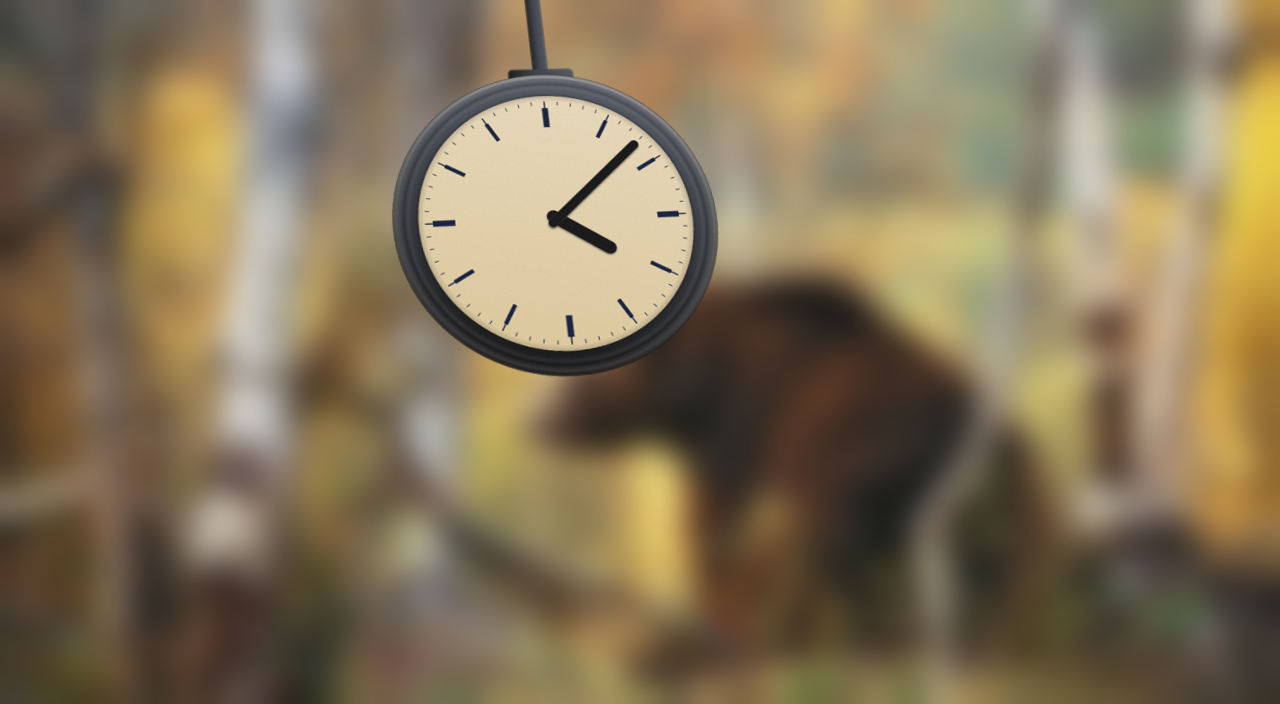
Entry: 4h08
